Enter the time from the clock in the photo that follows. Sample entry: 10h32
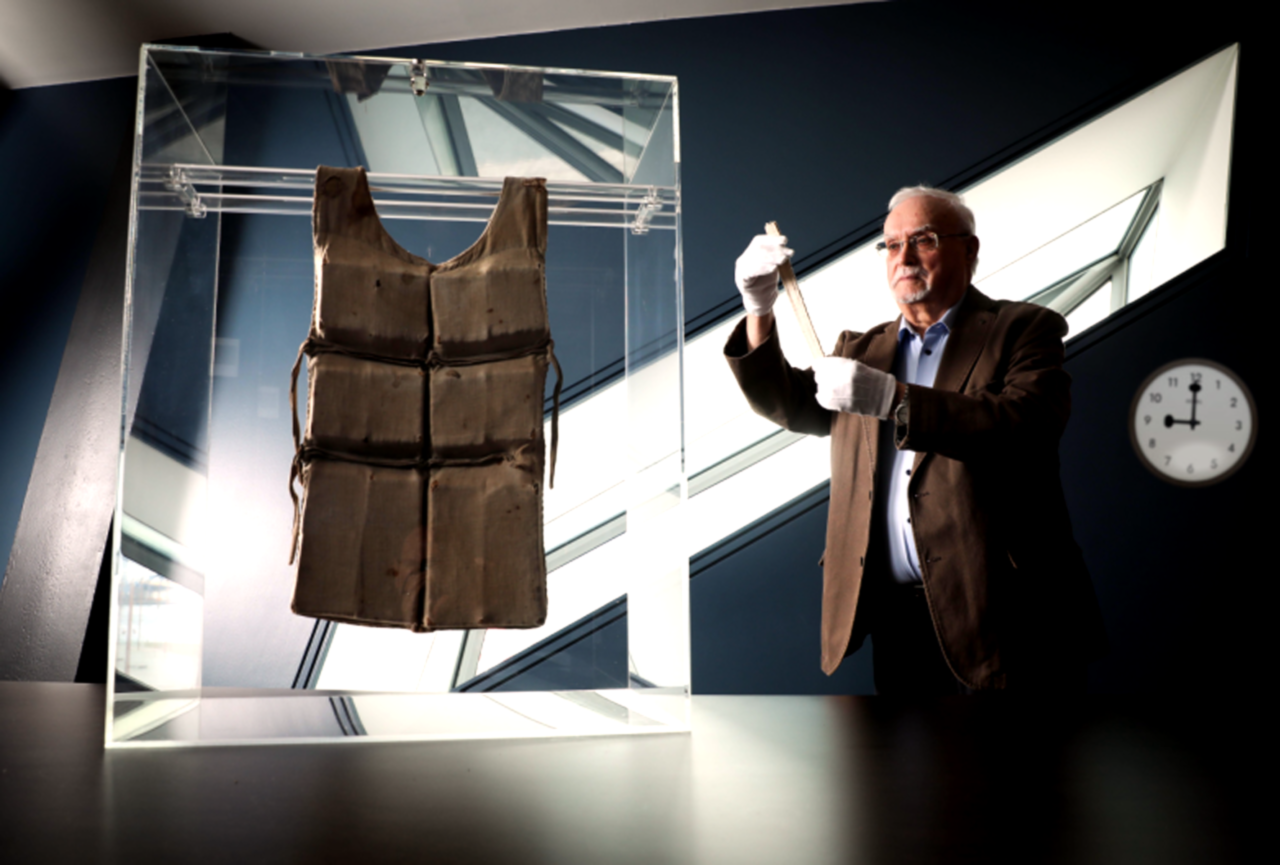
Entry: 9h00
